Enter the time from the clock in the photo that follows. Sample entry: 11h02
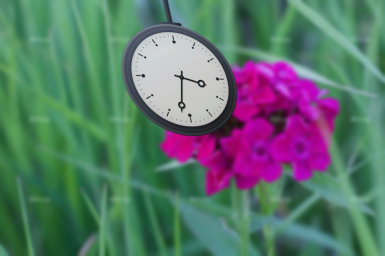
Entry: 3h32
